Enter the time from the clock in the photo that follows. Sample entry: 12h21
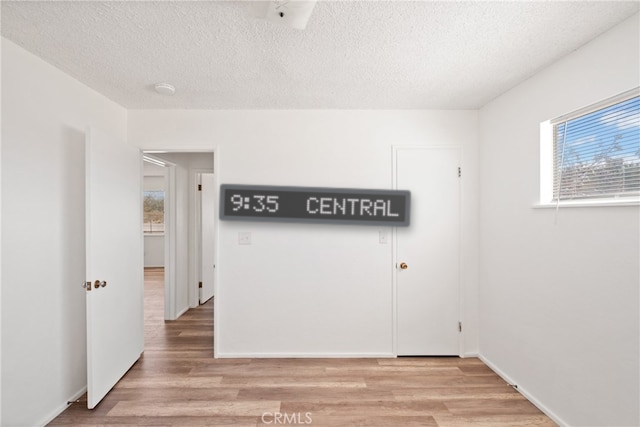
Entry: 9h35
